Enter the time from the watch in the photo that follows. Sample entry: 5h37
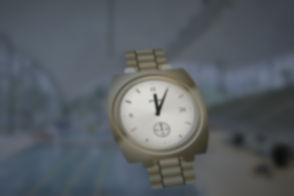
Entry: 12h05
